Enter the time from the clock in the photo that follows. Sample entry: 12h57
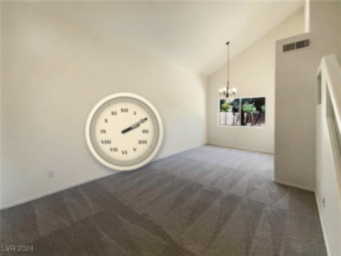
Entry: 2h10
